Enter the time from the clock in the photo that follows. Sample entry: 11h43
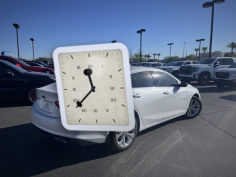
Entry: 11h38
